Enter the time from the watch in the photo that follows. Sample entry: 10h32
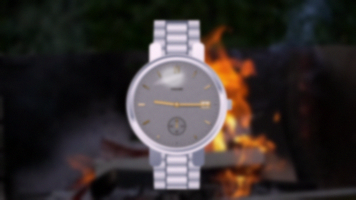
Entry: 9h15
